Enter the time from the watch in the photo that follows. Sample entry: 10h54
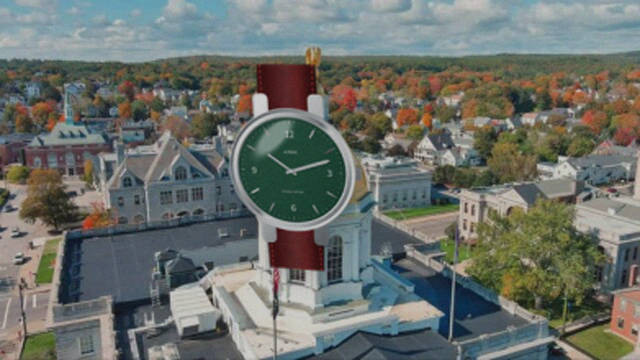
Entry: 10h12
